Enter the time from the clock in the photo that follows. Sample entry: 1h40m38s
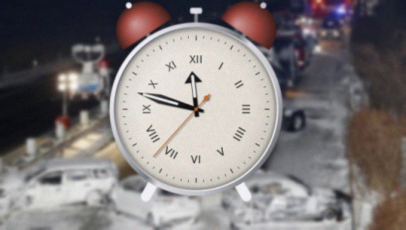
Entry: 11h47m37s
